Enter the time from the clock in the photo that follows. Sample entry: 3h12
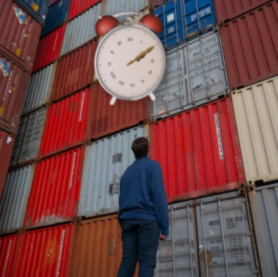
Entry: 2h10
